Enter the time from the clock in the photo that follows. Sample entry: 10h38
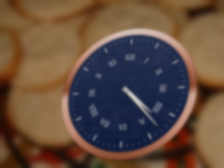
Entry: 4h23
